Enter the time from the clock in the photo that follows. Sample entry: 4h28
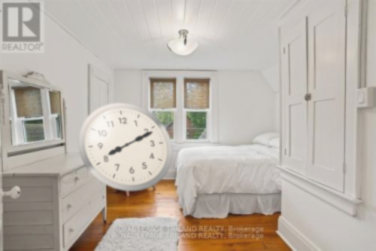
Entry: 8h11
